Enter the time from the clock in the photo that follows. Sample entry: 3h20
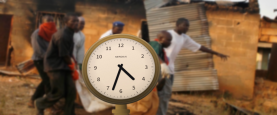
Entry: 4h33
